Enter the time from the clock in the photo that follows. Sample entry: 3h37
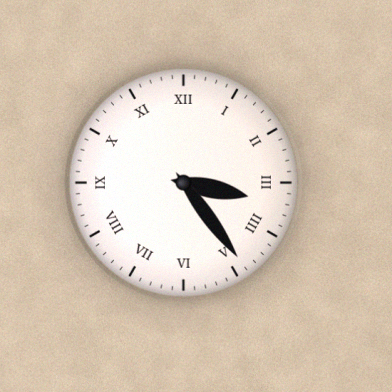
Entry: 3h24
